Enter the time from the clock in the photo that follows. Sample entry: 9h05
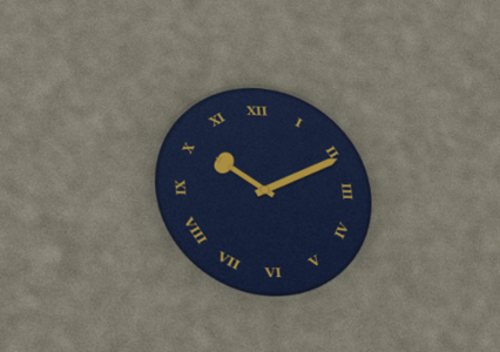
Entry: 10h11
